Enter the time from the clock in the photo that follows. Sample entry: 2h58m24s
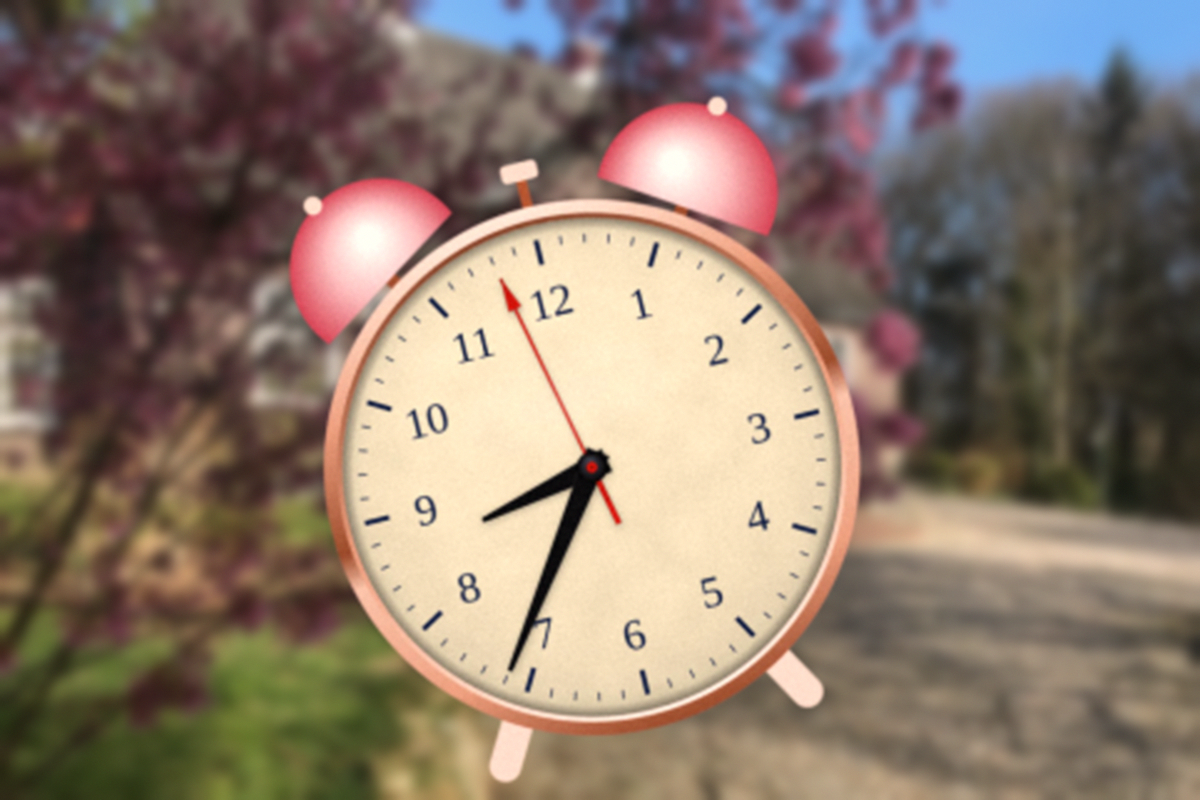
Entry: 8h35m58s
